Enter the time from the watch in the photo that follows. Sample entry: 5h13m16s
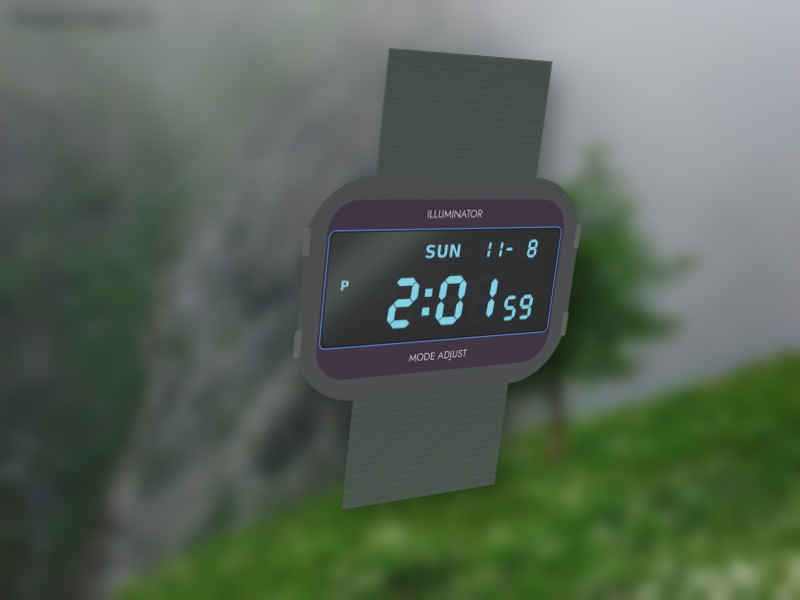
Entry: 2h01m59s
